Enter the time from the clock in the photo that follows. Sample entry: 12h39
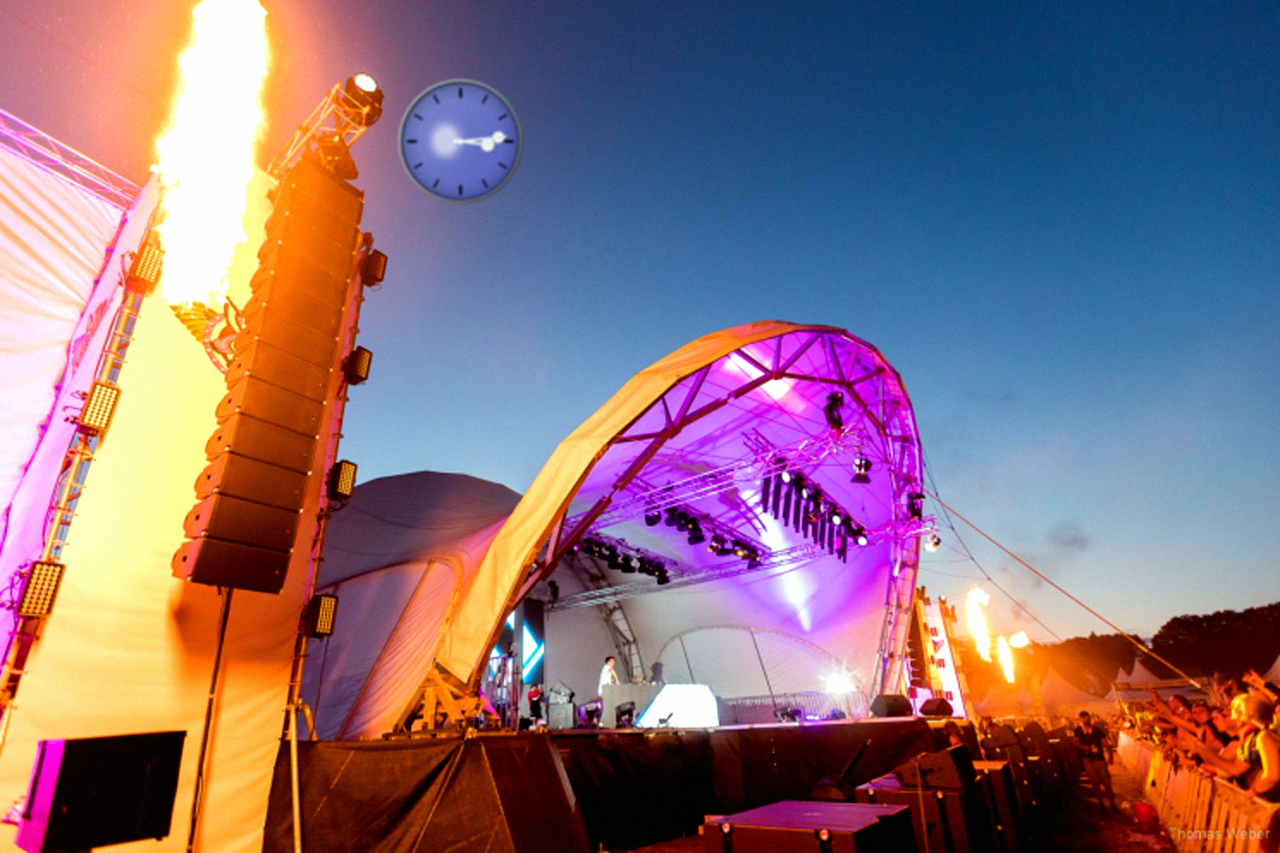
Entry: 3h14
